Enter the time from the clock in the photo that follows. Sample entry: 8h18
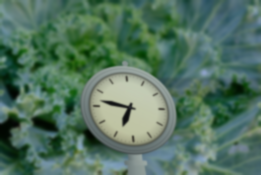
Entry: 6h47
